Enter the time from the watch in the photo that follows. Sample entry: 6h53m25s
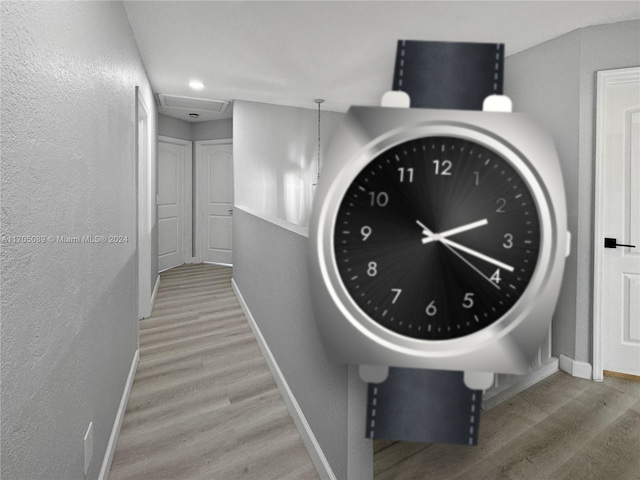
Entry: 2h18m21s
